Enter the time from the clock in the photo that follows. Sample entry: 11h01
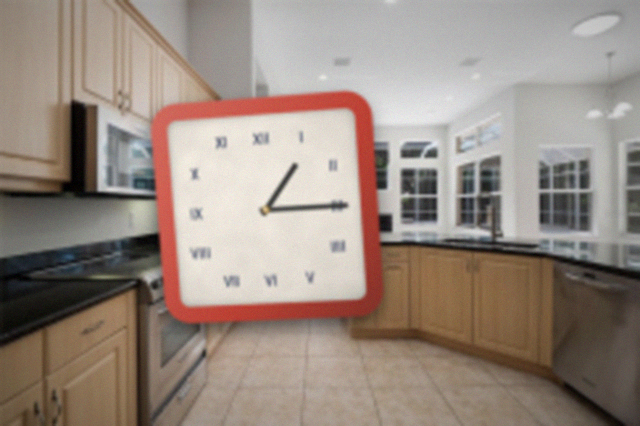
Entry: 1h15
